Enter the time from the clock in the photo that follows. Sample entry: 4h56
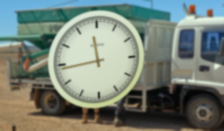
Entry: 11h44
